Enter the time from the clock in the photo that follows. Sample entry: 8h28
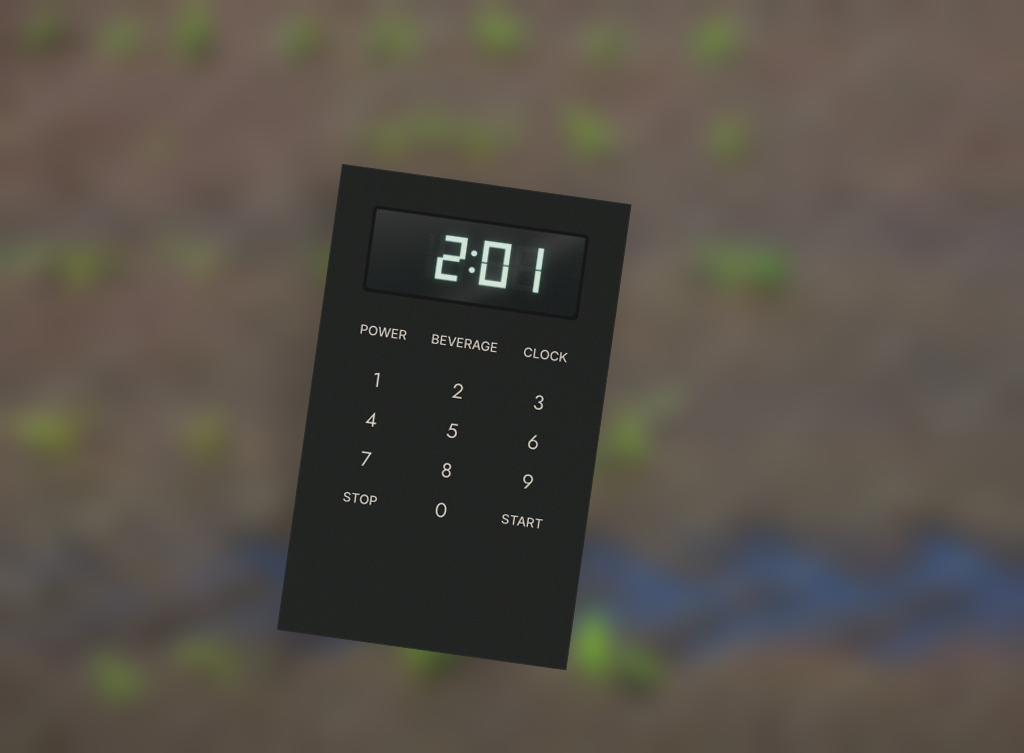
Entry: 2h01
